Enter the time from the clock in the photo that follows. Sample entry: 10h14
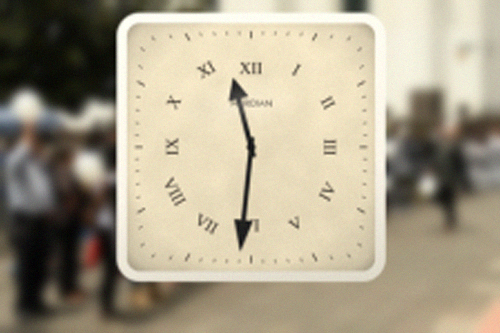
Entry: 11h31
